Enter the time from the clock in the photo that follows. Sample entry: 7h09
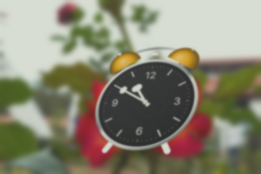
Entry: 10h50
